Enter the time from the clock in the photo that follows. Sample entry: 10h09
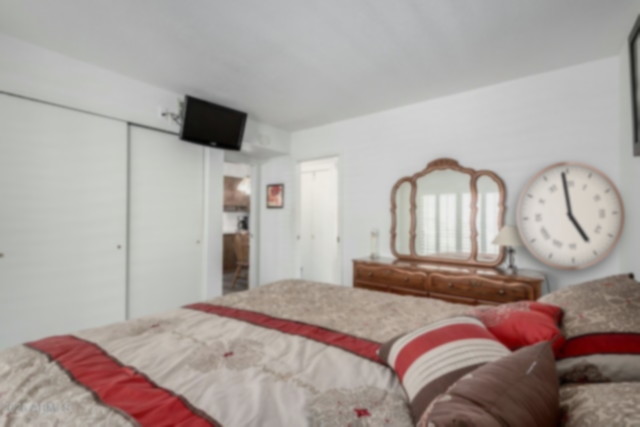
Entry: 4h59
